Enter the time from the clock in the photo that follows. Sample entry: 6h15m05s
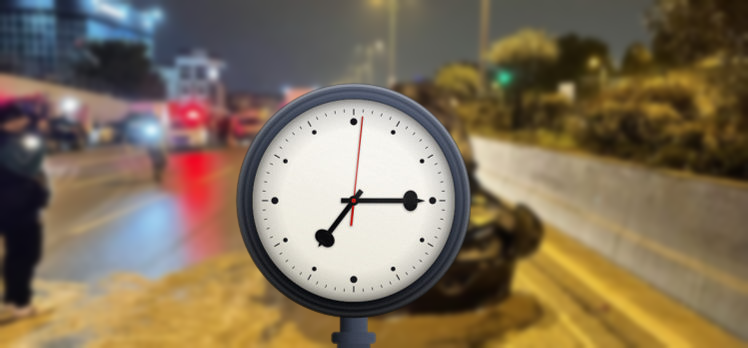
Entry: 7h15m01s
